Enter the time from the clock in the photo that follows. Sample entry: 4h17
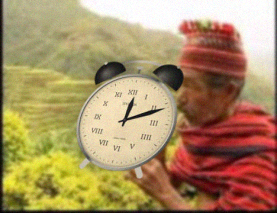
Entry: 12h11
